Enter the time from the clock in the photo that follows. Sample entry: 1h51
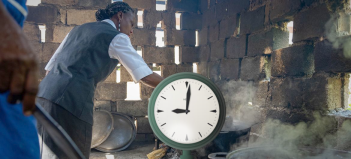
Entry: 9h01
